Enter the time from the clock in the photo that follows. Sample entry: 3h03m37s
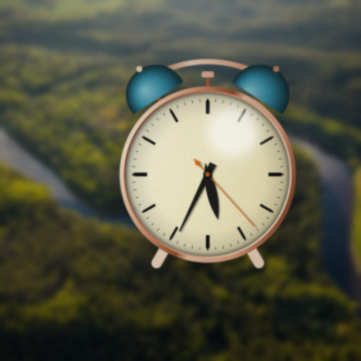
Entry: 5h34m23s
